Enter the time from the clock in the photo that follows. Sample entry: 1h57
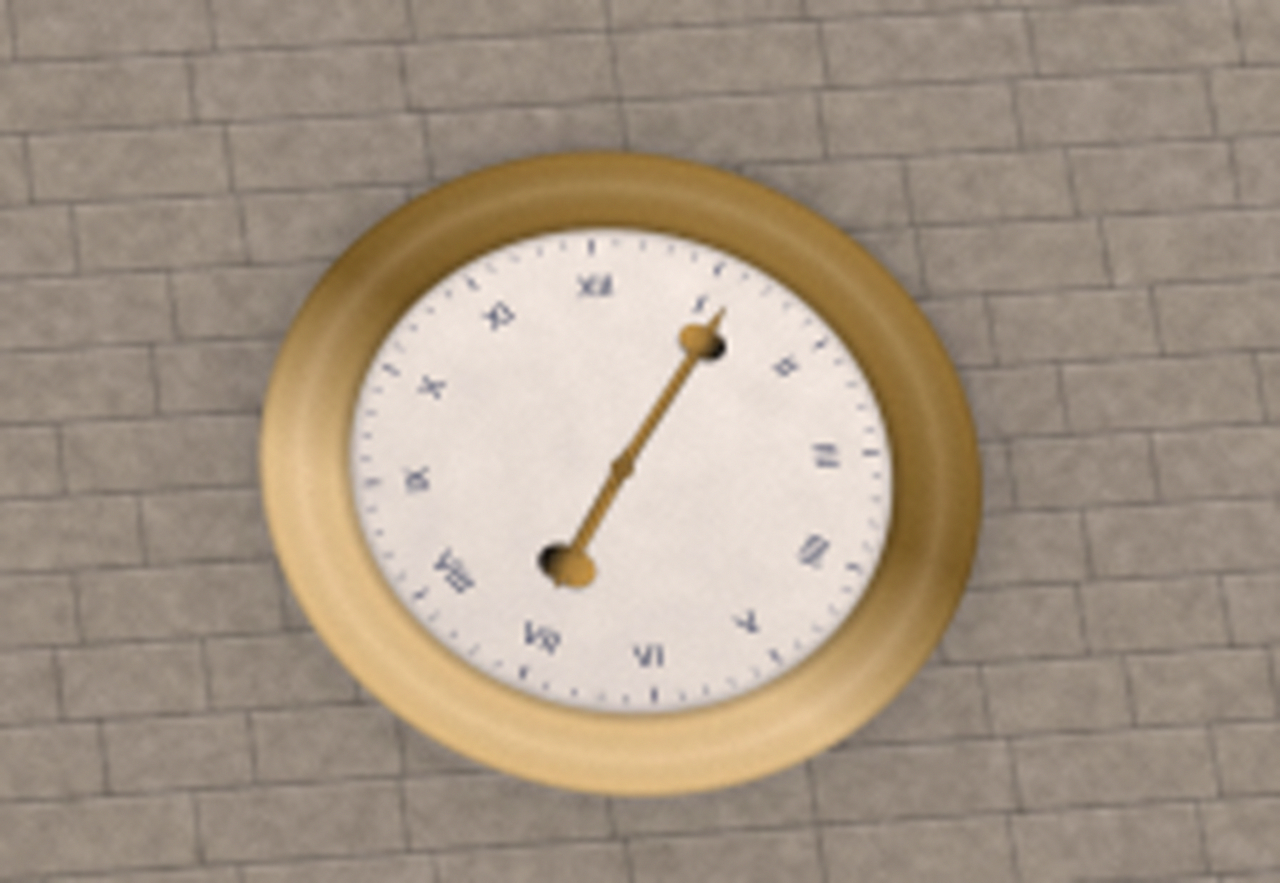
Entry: 7h06
